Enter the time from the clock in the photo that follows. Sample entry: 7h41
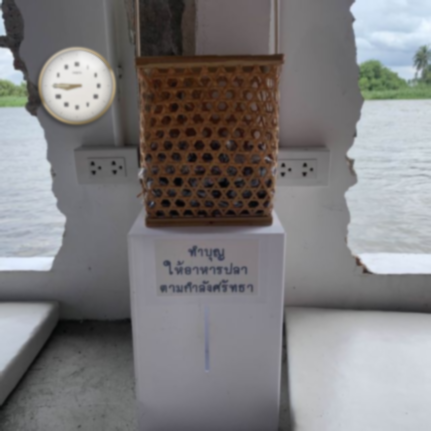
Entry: 8h45
